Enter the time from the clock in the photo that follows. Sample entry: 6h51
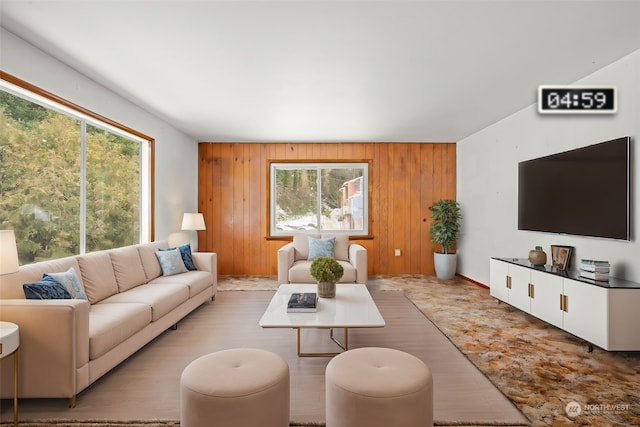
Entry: 4h59
